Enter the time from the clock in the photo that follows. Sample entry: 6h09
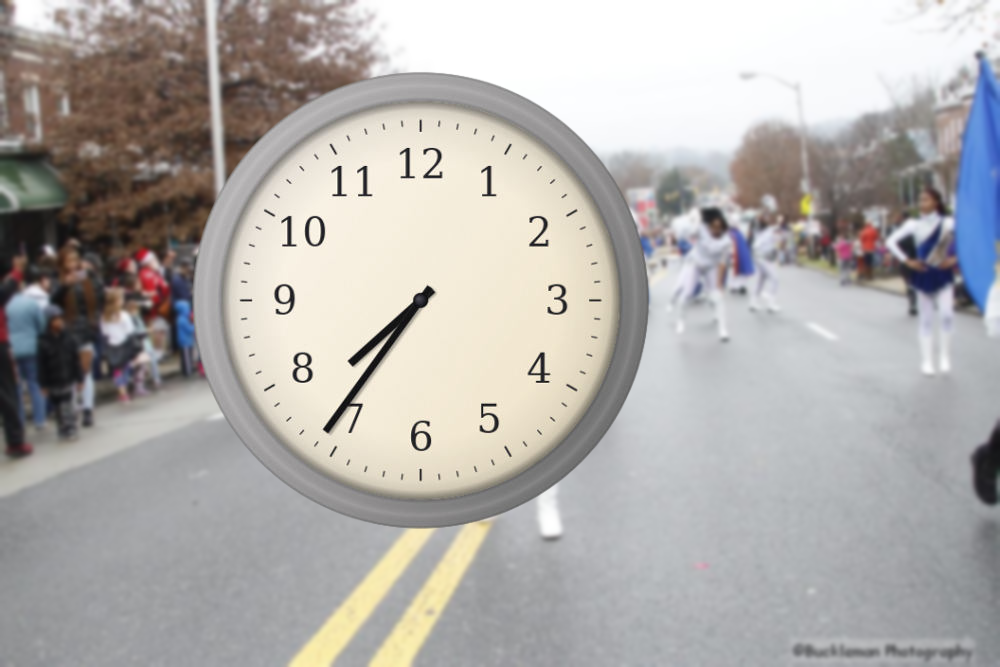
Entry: 7h36
